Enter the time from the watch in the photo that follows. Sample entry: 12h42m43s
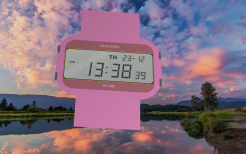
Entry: 13h38m39s
